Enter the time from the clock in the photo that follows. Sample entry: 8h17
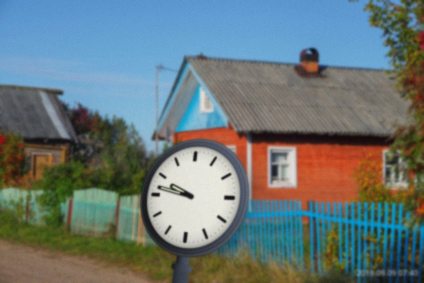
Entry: 9h47
